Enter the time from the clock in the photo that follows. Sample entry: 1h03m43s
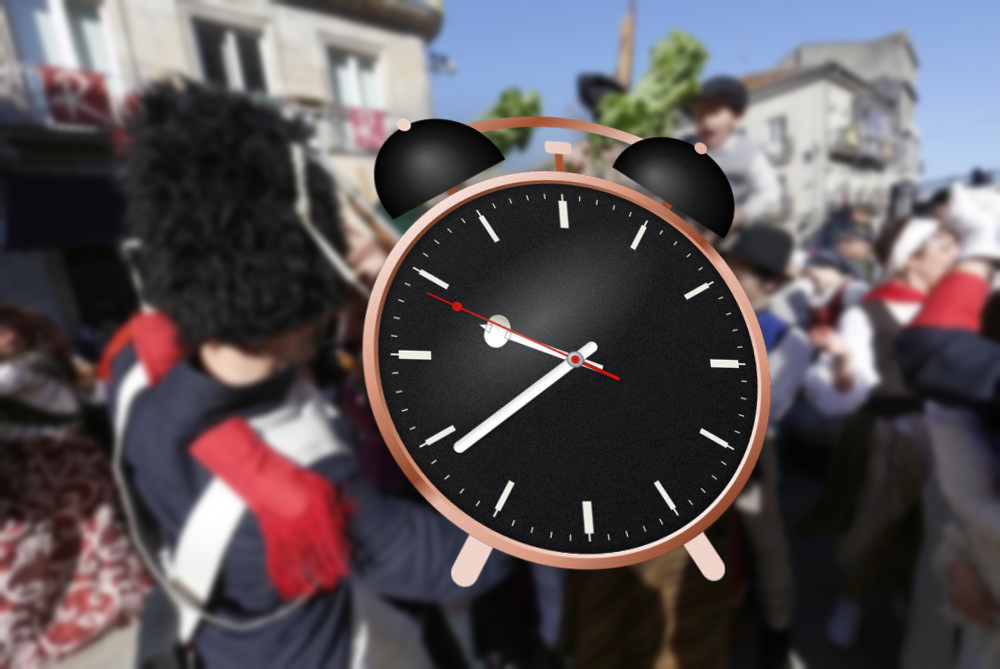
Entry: 9h38m49s
